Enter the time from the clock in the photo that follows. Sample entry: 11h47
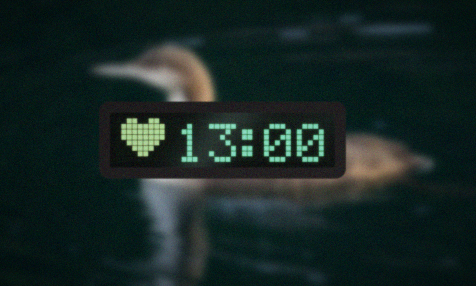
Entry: 13h00
